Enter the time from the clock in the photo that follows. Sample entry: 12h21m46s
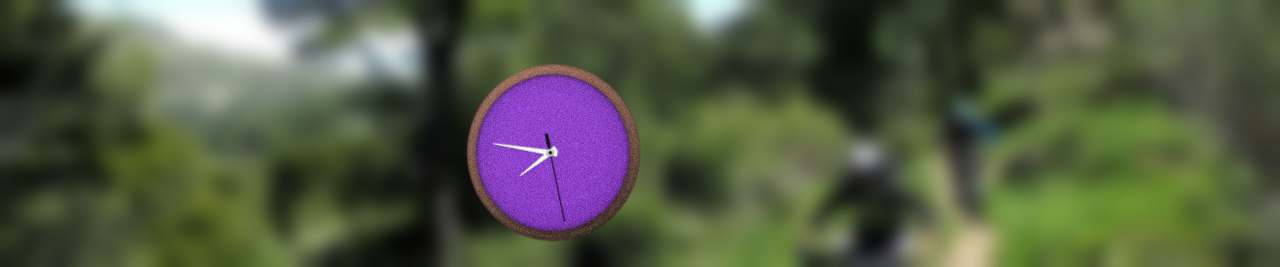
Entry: 7h46m28s
